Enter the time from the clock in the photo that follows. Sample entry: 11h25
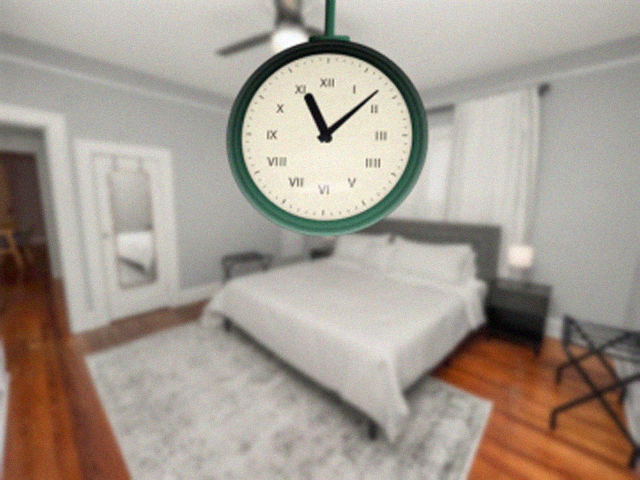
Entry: 11h08
